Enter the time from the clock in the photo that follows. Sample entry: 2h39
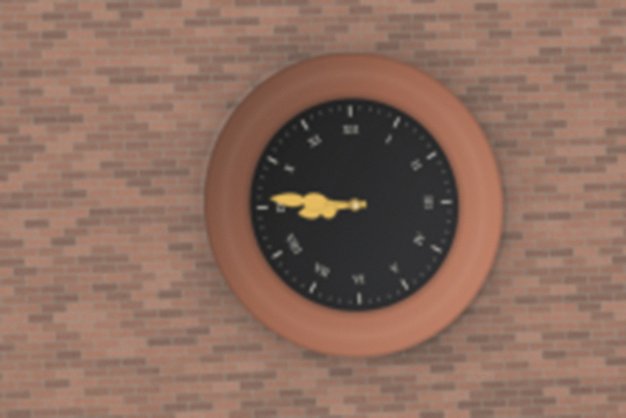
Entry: 8h46
